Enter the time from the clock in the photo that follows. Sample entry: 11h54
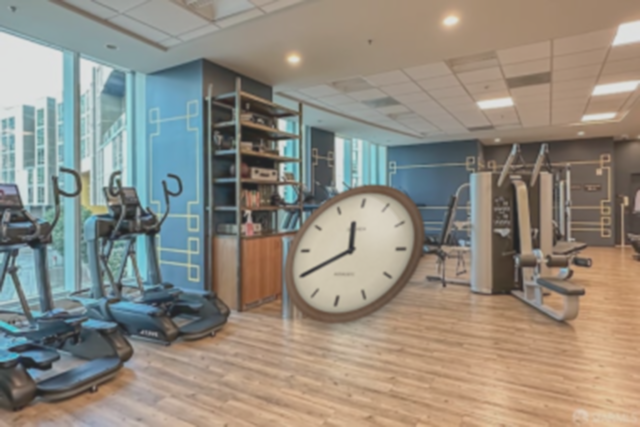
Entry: 11h40
